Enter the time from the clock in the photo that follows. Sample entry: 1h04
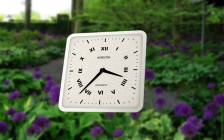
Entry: 3h37
